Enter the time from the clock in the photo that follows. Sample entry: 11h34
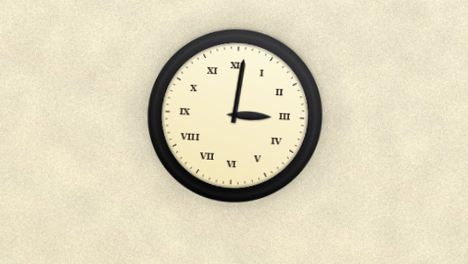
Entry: 3h01
